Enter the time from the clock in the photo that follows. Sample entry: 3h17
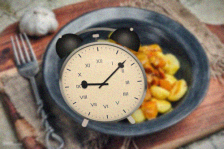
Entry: 9h08
